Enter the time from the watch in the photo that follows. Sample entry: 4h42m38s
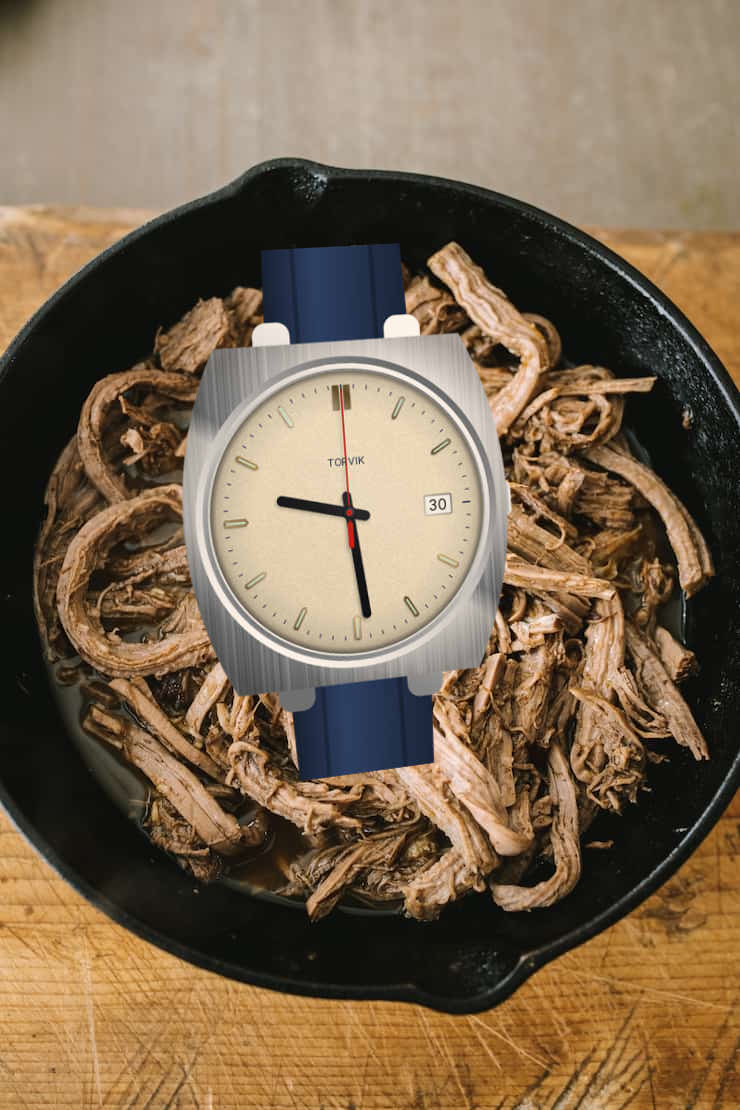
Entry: 9h29m00s
